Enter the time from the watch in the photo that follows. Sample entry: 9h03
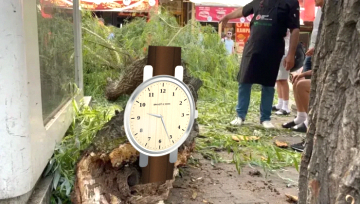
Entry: 9h26
